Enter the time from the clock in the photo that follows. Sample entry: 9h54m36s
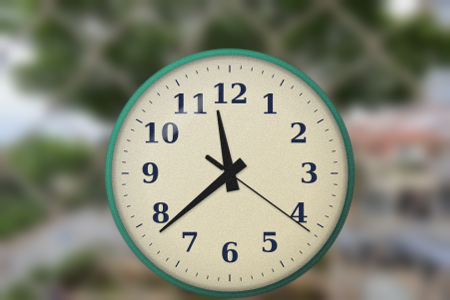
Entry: 11h38m21s
